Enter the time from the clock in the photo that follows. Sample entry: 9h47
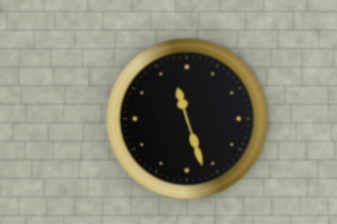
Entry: 11h27
